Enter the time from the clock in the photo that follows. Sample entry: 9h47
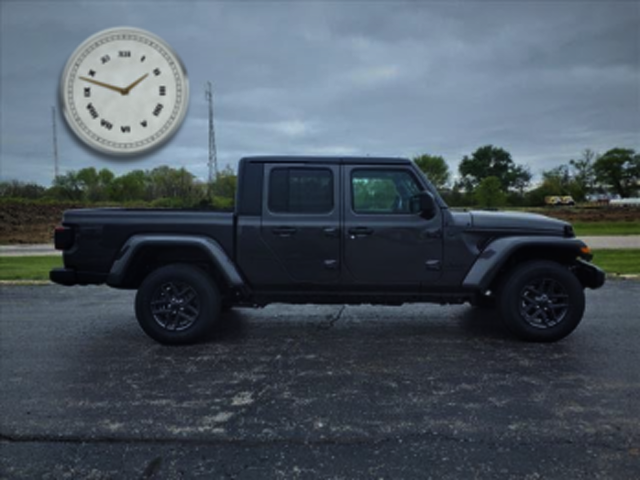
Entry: 1h48
